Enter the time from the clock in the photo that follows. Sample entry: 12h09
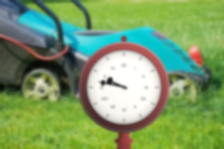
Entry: 9h47
